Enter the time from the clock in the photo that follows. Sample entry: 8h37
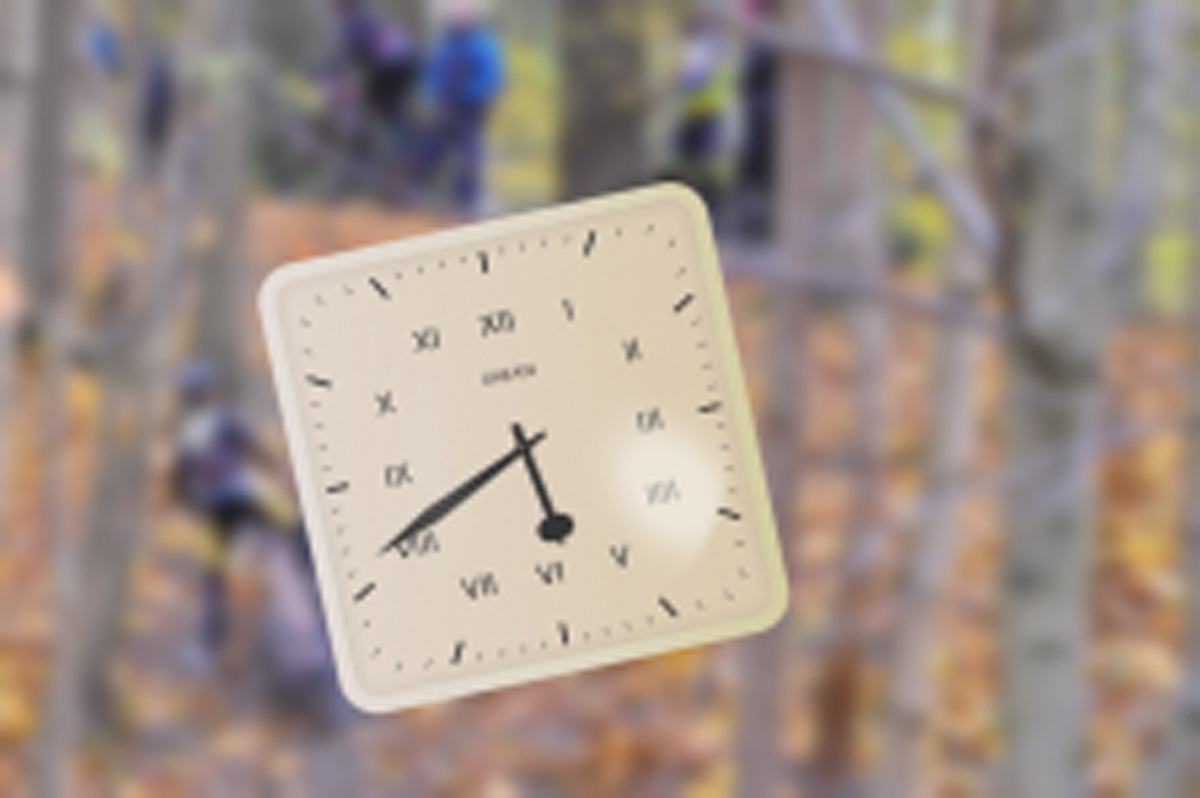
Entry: 5h41
